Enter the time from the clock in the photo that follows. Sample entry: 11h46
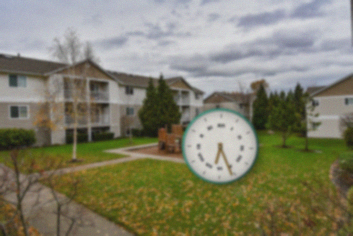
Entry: 6h26
